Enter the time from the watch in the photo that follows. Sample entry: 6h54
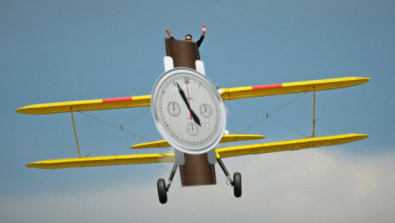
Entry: 4h56
